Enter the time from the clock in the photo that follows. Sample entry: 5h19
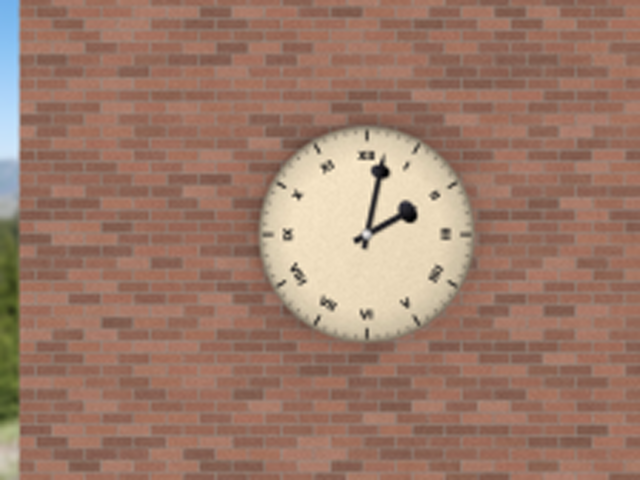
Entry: 2h02
